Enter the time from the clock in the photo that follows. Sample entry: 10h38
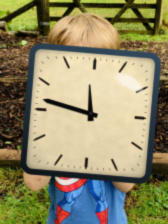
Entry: 11h47
